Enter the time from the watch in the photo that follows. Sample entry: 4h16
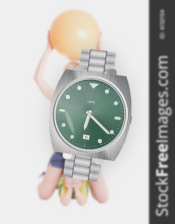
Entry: 6h21
